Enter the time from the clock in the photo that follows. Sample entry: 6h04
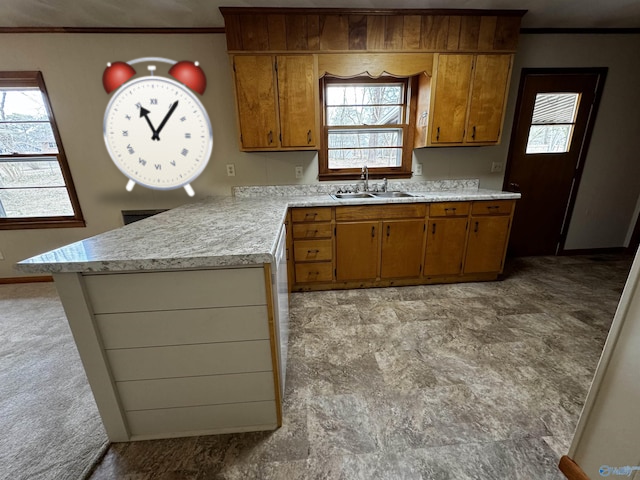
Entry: 11h06
